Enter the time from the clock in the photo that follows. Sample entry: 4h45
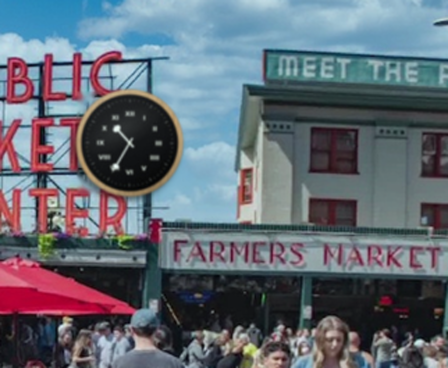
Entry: 10h35
